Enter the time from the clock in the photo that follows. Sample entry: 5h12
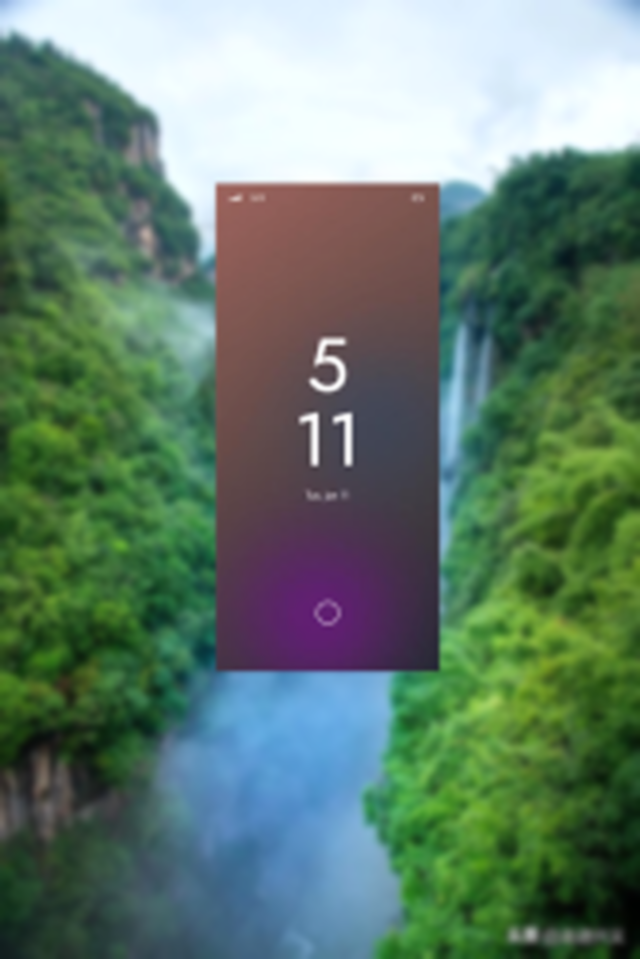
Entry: 5h11
